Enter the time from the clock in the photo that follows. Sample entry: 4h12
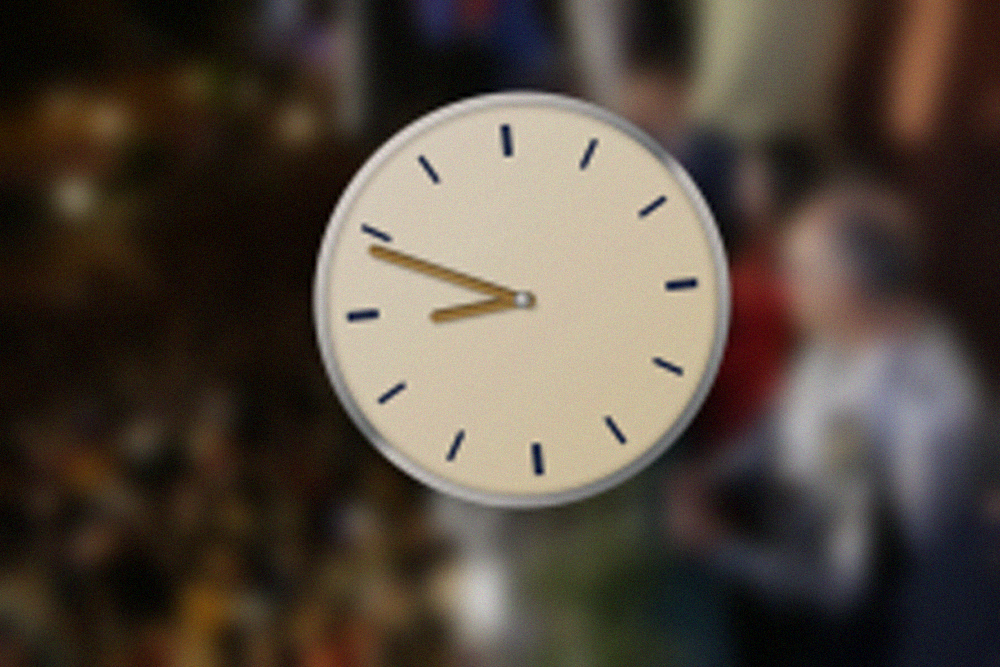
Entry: 8h49
